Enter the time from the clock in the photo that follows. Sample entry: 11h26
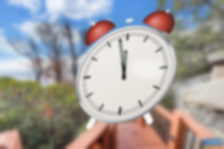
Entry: 11h58
